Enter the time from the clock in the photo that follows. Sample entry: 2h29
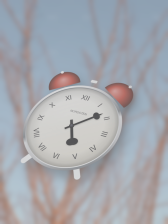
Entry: 5h08
